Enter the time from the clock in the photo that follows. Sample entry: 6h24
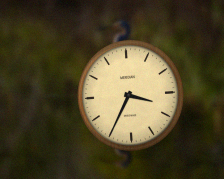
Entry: 3h35
